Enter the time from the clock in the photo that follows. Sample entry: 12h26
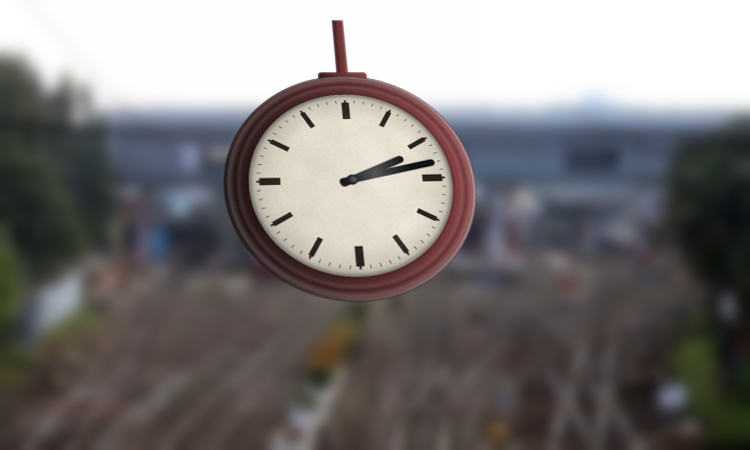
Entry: 2h13
